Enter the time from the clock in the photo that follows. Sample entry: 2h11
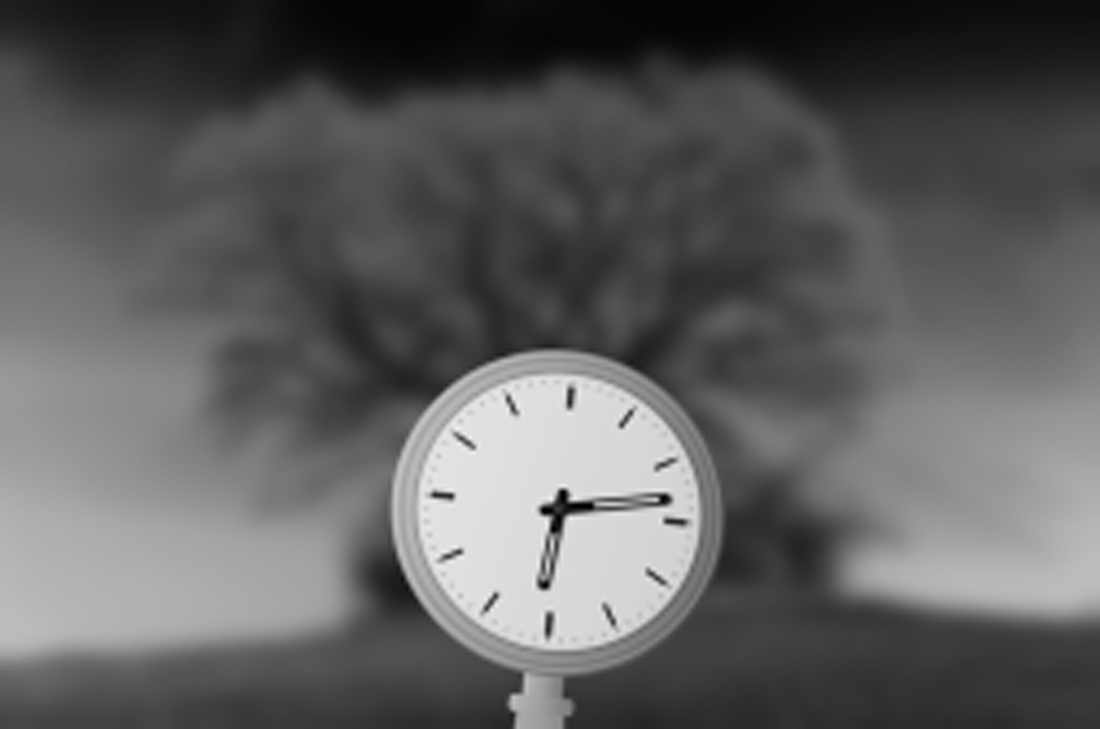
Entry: 6h13
